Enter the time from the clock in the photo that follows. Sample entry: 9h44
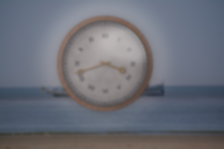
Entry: 3h42
